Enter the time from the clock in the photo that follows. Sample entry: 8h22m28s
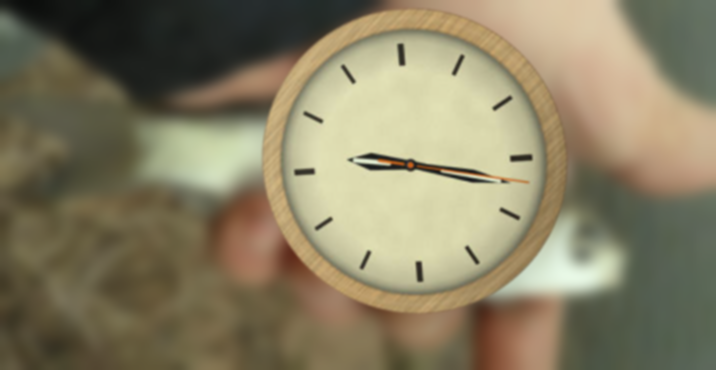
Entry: 9h17m17s
